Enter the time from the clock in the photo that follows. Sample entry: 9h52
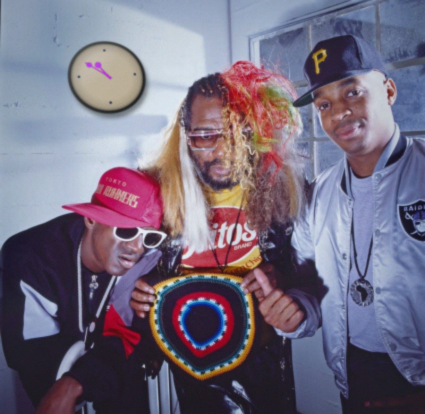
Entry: 10h51
